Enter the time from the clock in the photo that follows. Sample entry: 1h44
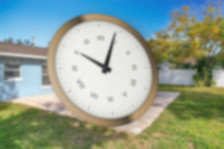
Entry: 10h04
